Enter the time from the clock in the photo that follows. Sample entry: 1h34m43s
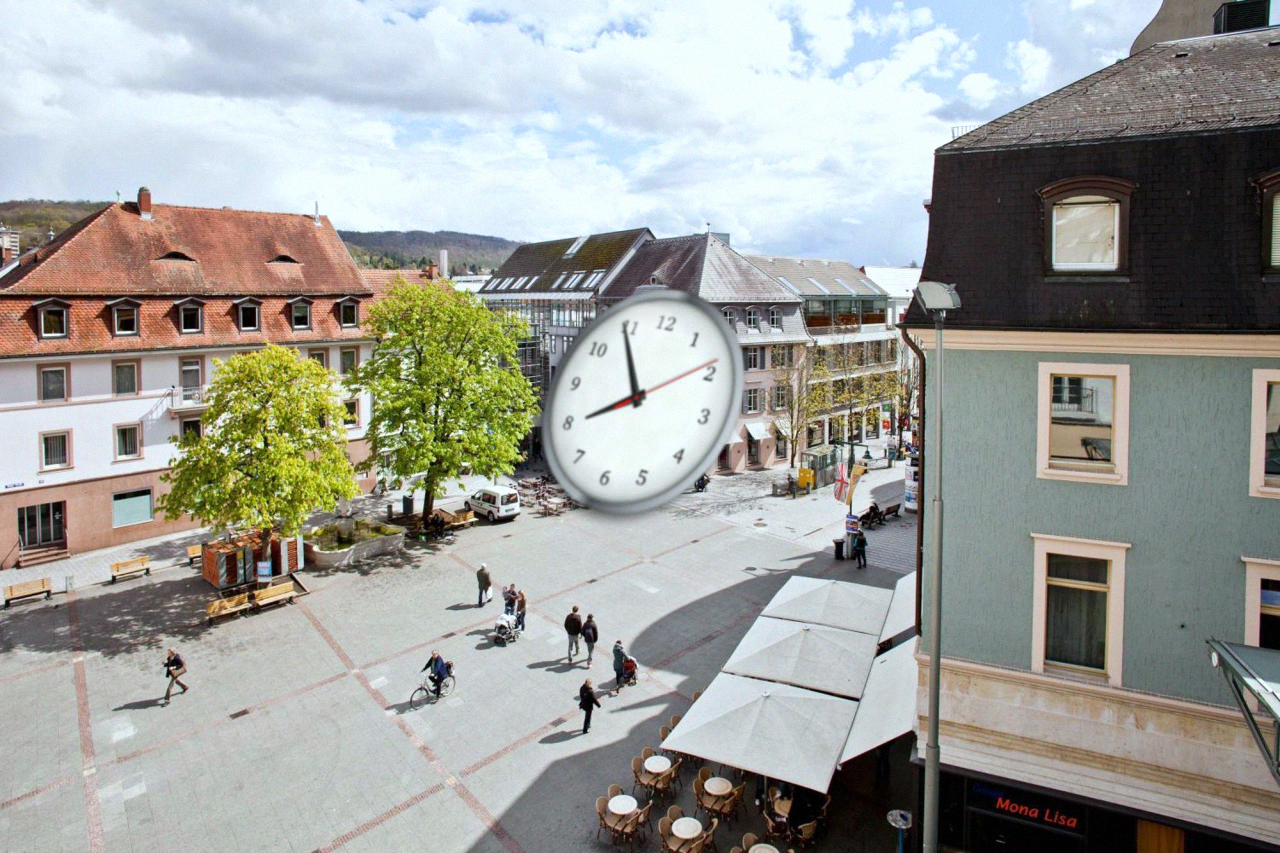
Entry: 7h54m09s
